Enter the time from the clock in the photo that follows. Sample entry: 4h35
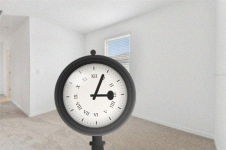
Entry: 3h04
